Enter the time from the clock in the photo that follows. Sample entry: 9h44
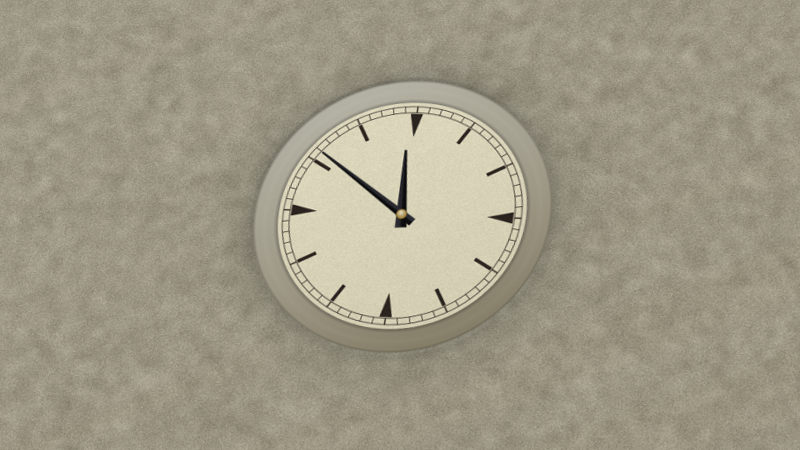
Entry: 11h51
